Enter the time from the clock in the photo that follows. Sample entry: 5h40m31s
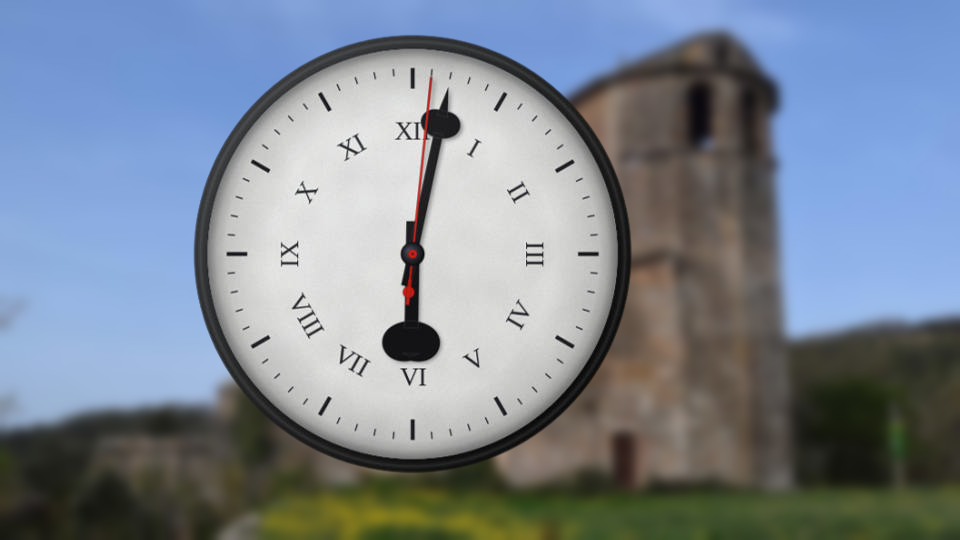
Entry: 6h02m01s
